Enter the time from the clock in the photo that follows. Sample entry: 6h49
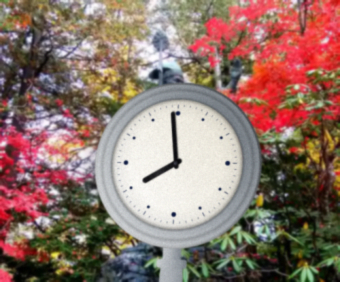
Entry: 7h59
